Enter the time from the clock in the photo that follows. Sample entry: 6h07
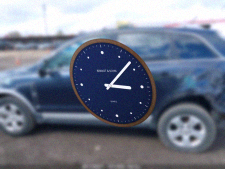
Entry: 3h08
